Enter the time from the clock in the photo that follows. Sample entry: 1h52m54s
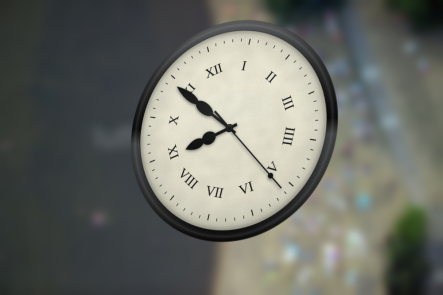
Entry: 8h54m26s
